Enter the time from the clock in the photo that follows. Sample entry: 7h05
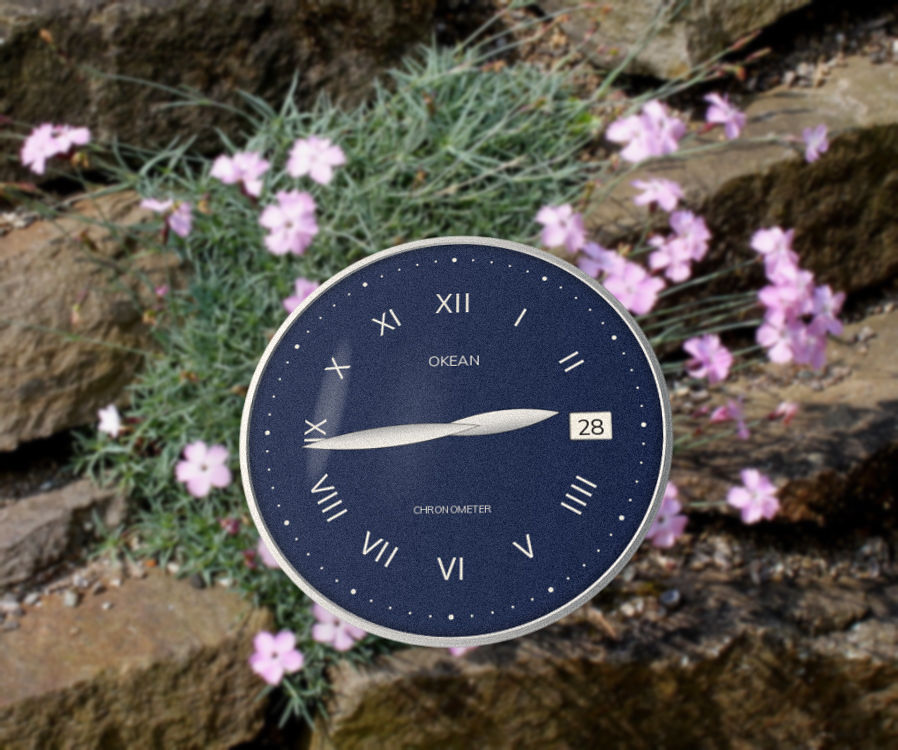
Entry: 2h44
